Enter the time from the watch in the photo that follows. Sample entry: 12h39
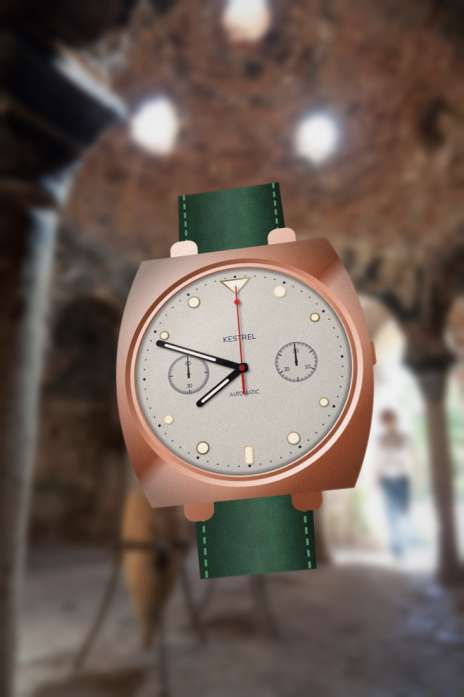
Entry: 7h49
